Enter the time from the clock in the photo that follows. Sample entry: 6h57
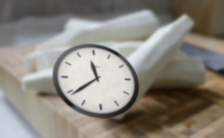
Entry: 11h39
